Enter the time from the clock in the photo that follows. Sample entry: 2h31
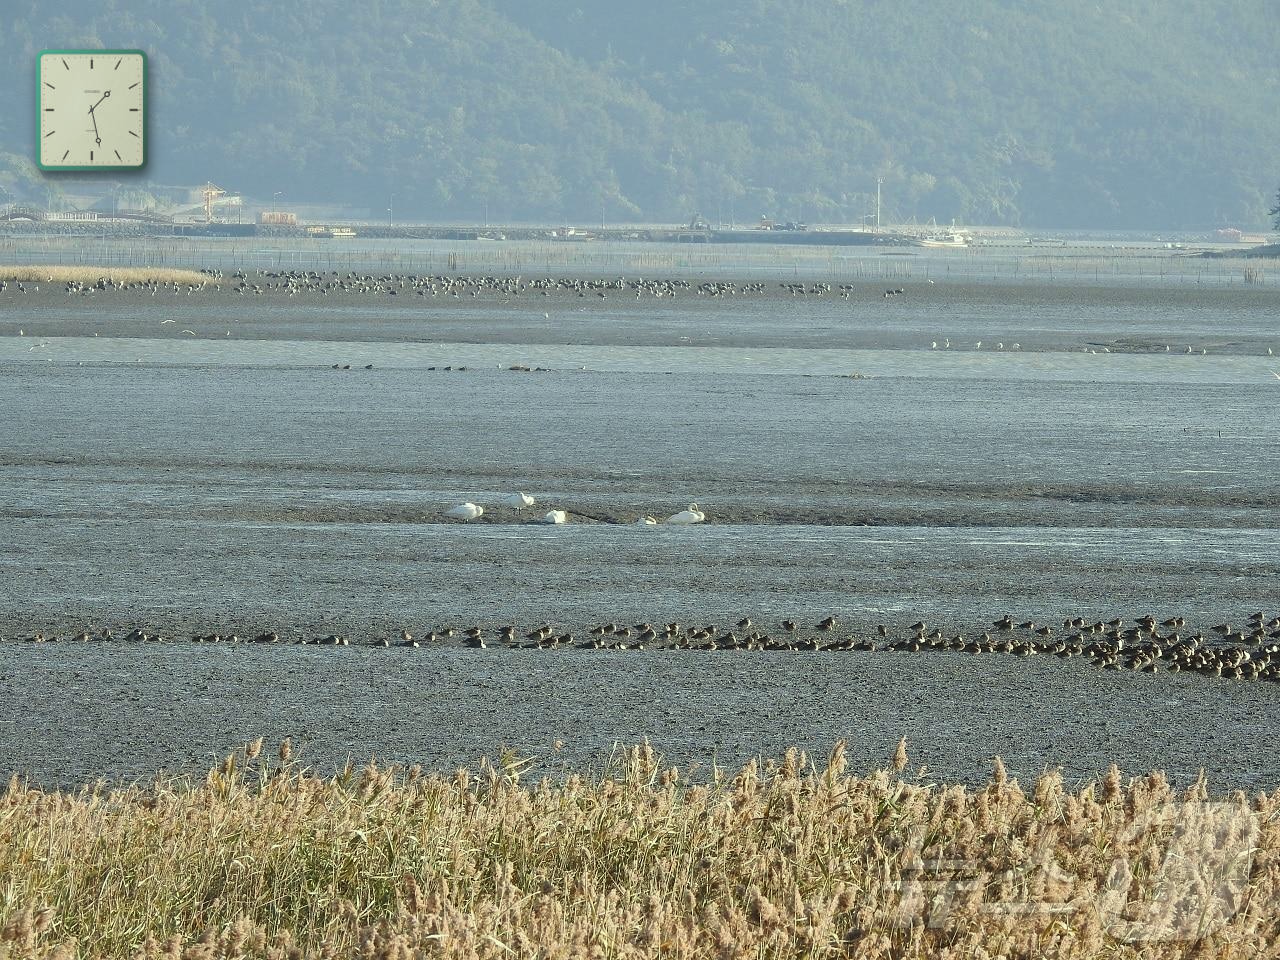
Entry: 1h28
